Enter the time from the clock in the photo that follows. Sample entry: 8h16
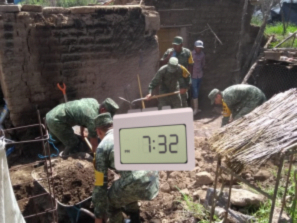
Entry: 7h32
